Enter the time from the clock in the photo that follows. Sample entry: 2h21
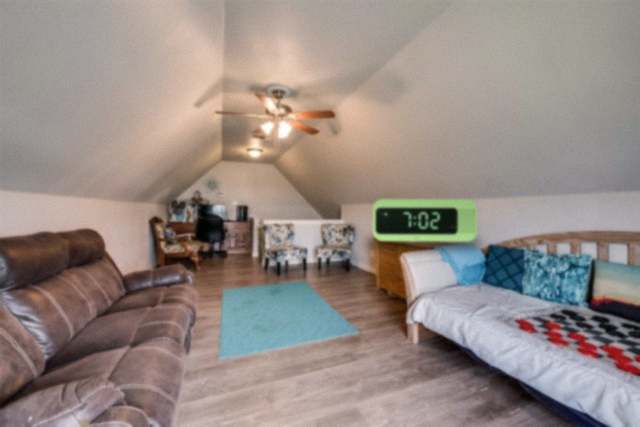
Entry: 7h02
